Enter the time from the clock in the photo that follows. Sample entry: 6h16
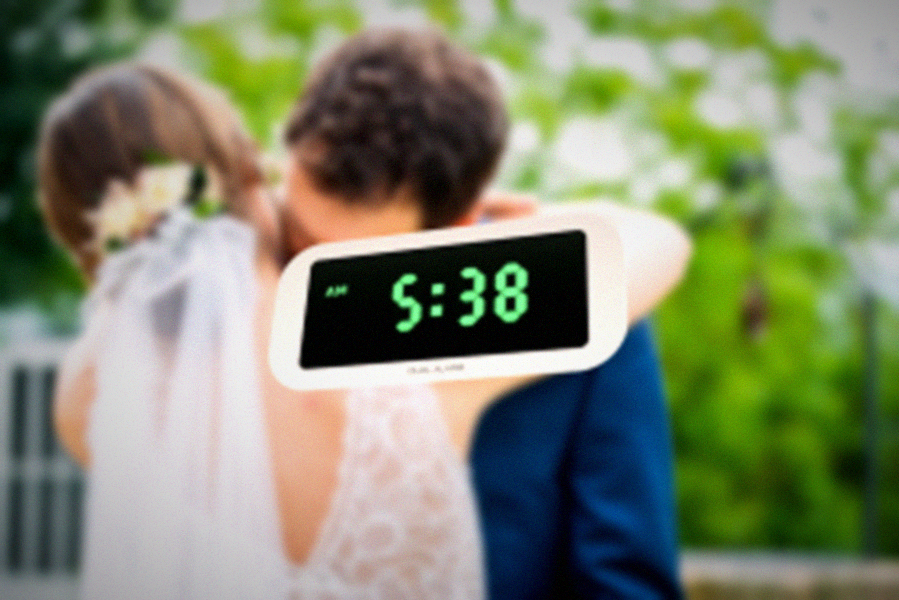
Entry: 5h38
